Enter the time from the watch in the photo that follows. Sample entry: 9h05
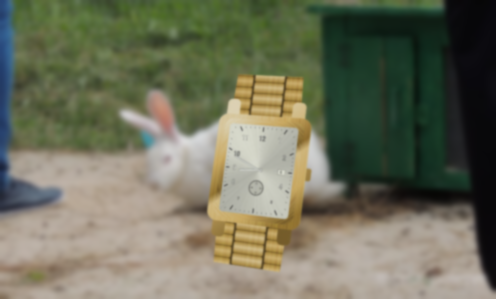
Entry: 8h49
